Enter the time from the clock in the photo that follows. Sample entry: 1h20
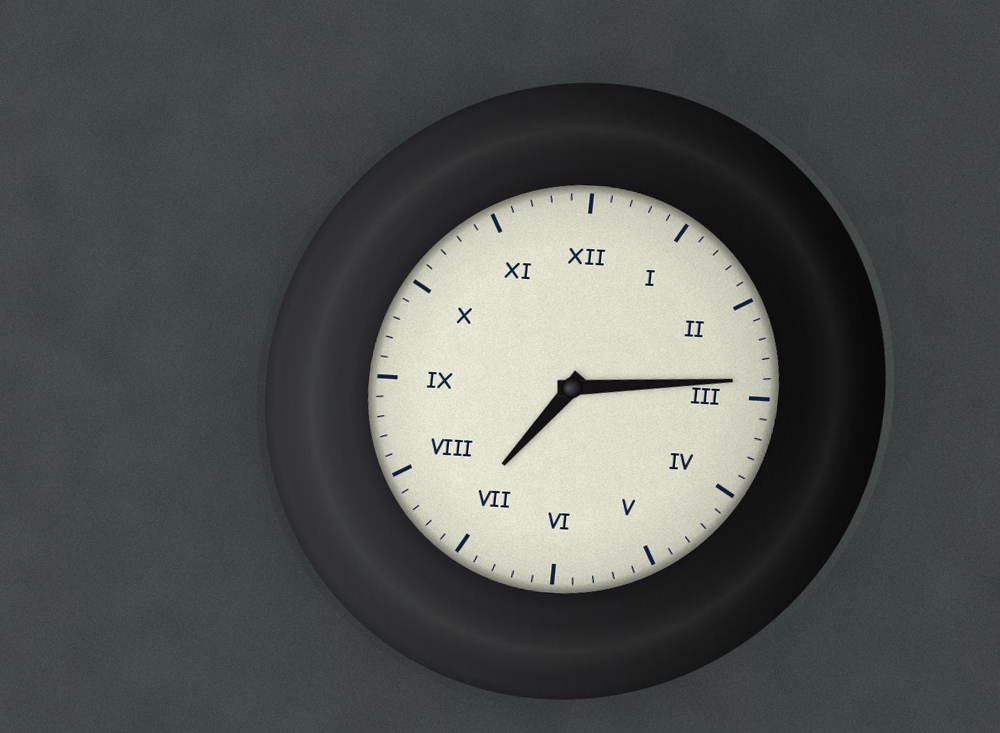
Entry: 7h14
